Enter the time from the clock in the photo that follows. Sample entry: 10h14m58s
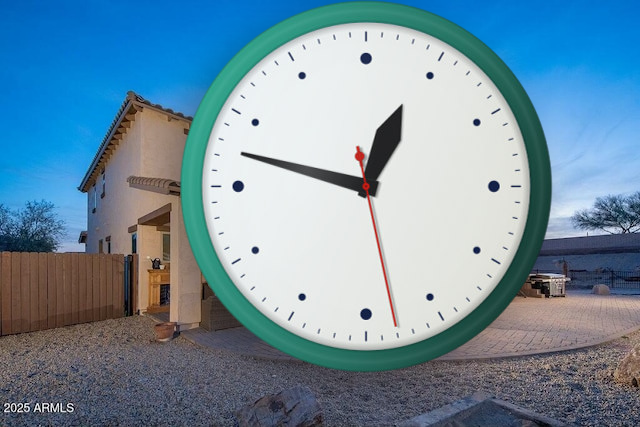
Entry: 12h47m28s
